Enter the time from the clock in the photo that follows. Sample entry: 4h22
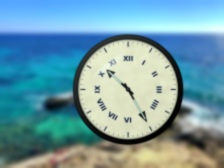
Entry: 10h25
